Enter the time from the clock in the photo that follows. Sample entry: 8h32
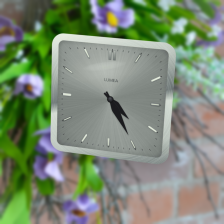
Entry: 4h25
